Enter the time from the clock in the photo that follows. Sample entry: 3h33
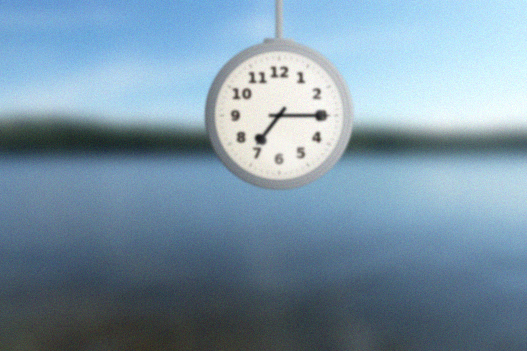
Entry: 7h15
